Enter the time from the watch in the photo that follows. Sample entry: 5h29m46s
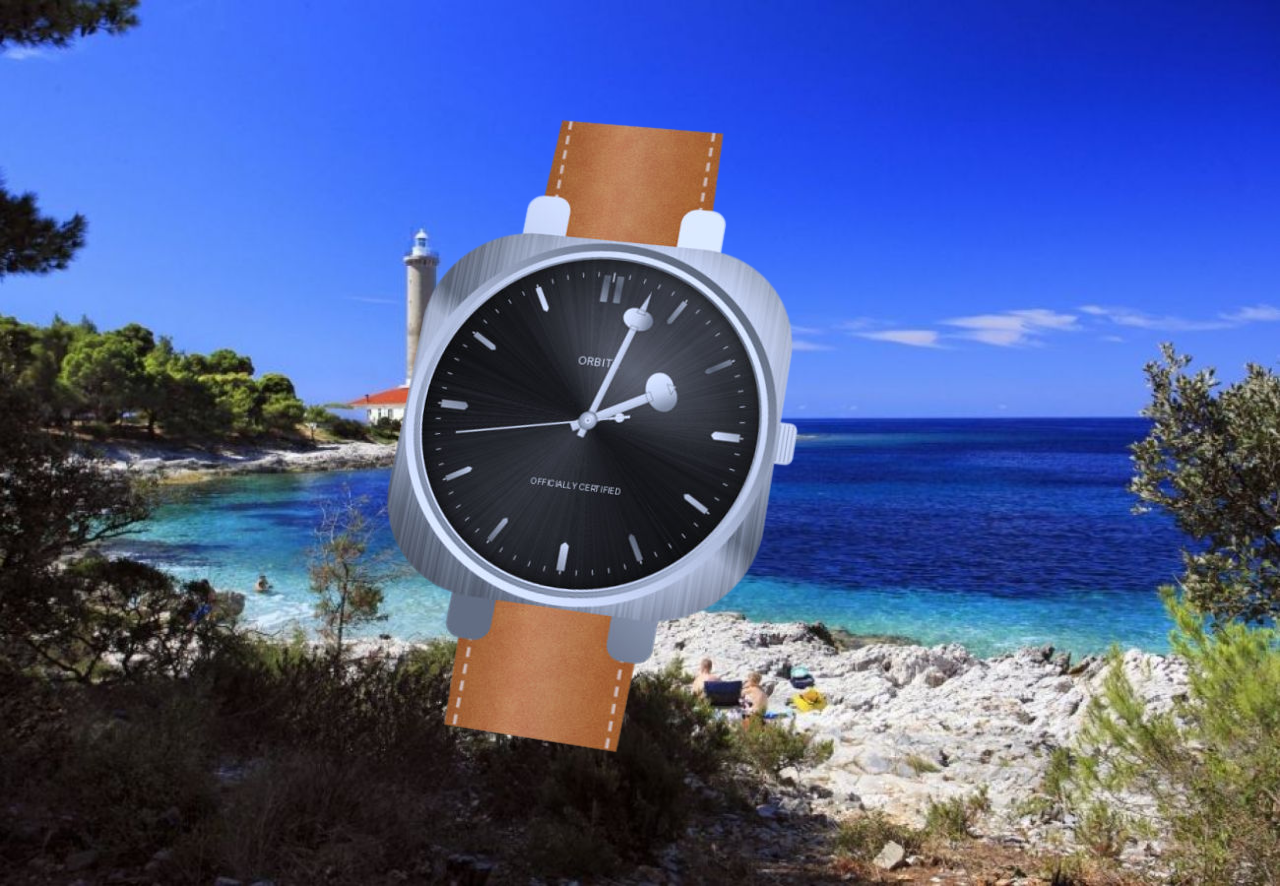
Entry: 2h02m43s
